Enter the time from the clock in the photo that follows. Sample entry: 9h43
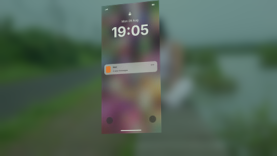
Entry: 19h05
